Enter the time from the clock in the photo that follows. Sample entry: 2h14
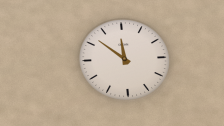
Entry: 11h52
